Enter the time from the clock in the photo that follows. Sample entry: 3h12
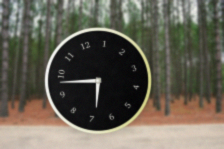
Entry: 6h48
